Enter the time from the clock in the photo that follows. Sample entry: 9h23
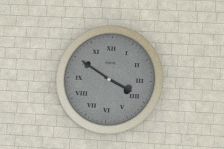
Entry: 3h50
